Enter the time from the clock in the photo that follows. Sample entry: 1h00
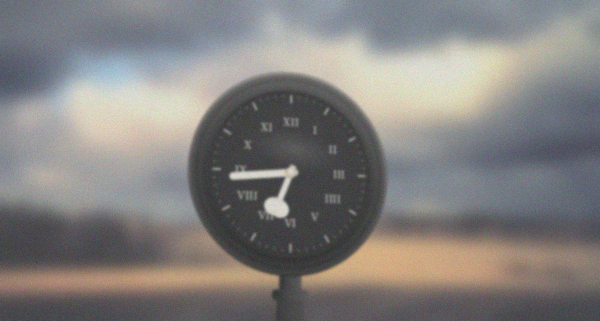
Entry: 6h44
